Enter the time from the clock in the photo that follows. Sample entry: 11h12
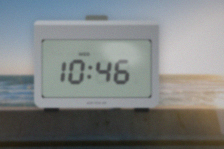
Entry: 10h46
